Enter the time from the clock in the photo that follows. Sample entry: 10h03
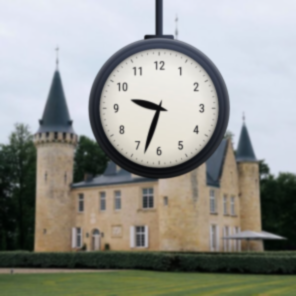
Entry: 9h33
